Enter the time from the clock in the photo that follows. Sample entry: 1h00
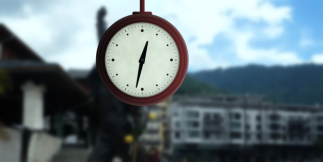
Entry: 12h32
